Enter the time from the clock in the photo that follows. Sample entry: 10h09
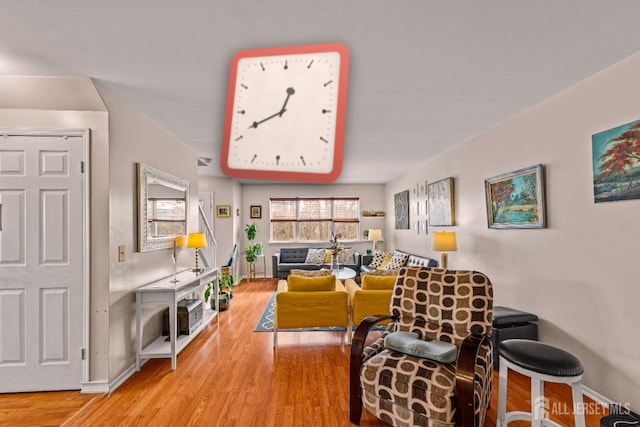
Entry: 12h41
